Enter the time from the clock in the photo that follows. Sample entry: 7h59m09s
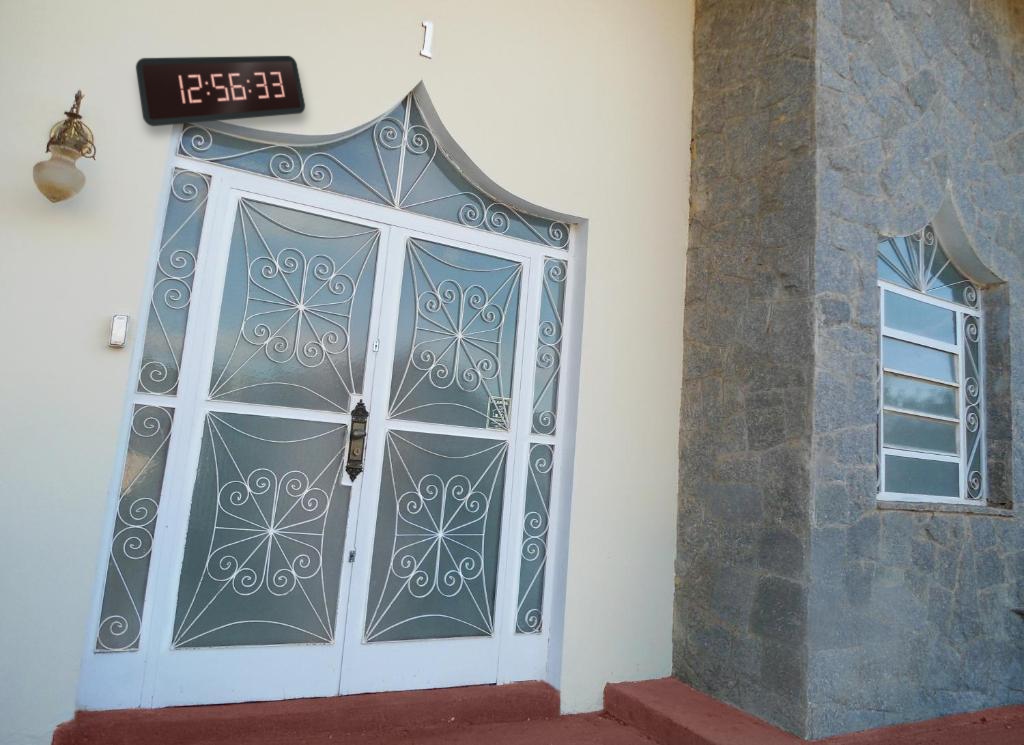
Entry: 12h56m33s
